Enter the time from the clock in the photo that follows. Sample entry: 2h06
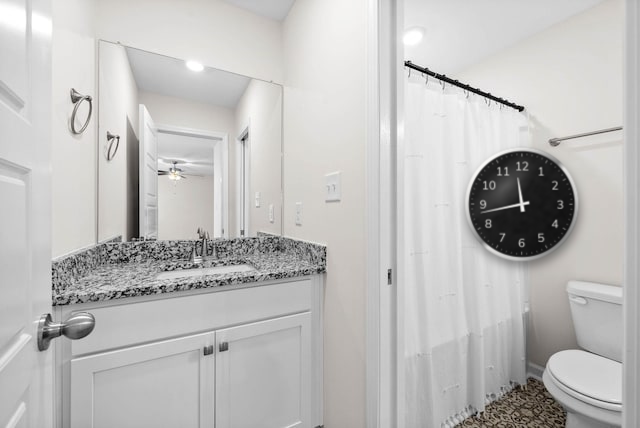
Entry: 11h43
